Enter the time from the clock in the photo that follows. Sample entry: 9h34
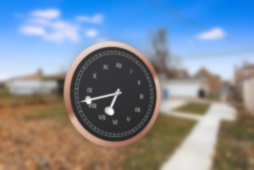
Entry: 6h42
